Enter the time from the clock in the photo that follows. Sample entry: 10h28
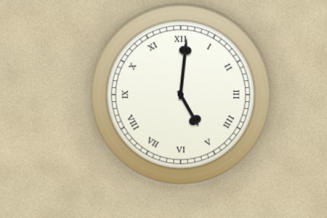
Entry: 5h01
